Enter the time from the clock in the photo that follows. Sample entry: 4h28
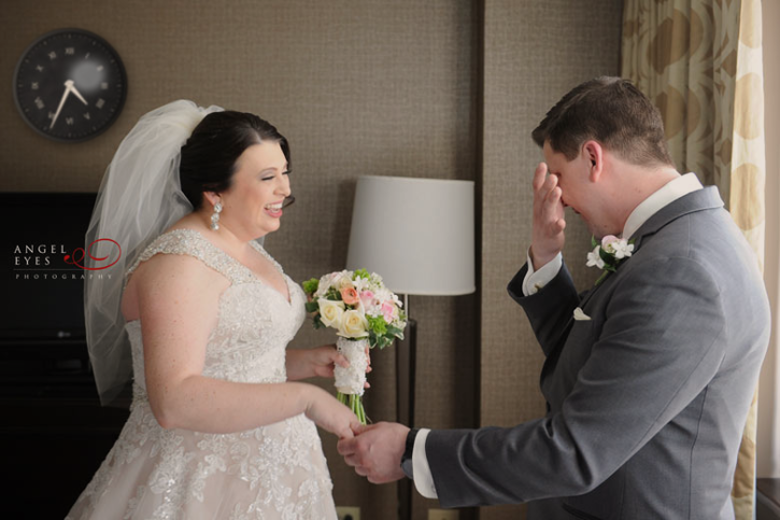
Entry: 4h34
